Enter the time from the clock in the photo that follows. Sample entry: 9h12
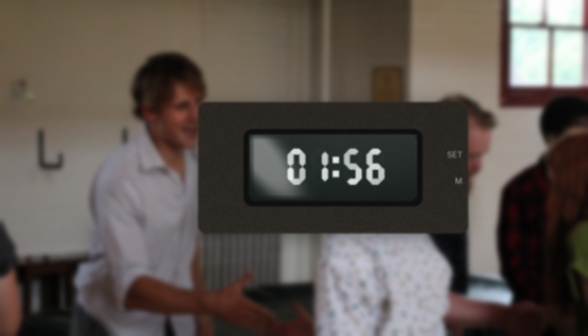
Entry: 1h56
